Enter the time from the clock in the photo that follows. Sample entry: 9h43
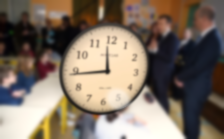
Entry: 11h44
